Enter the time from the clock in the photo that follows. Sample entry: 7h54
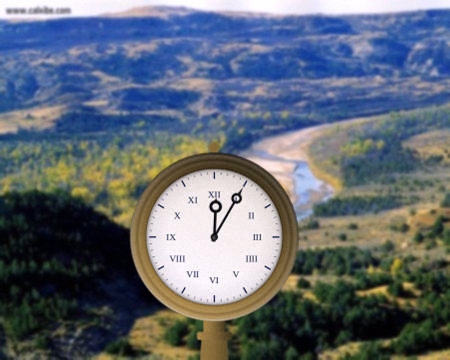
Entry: 12h05
